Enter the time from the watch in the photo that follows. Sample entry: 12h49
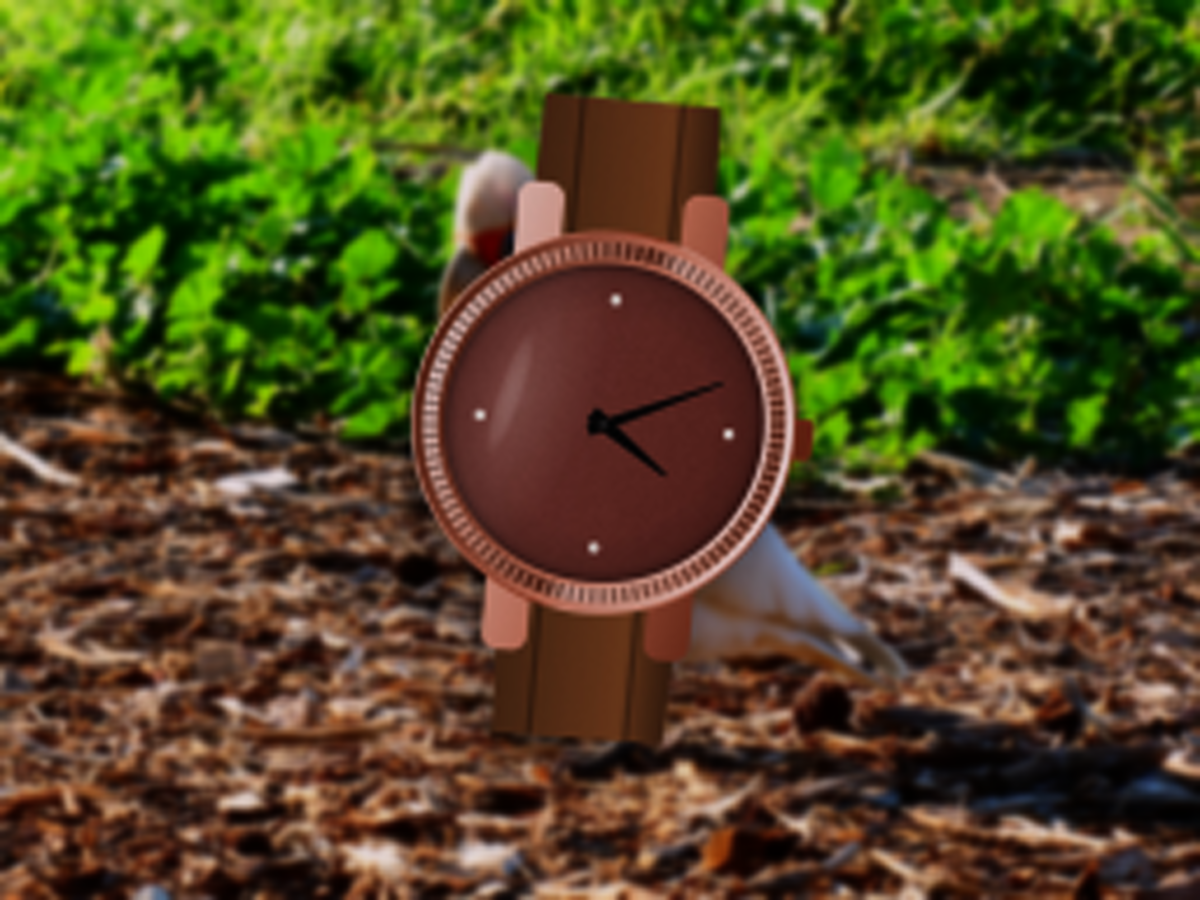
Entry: 4h11
